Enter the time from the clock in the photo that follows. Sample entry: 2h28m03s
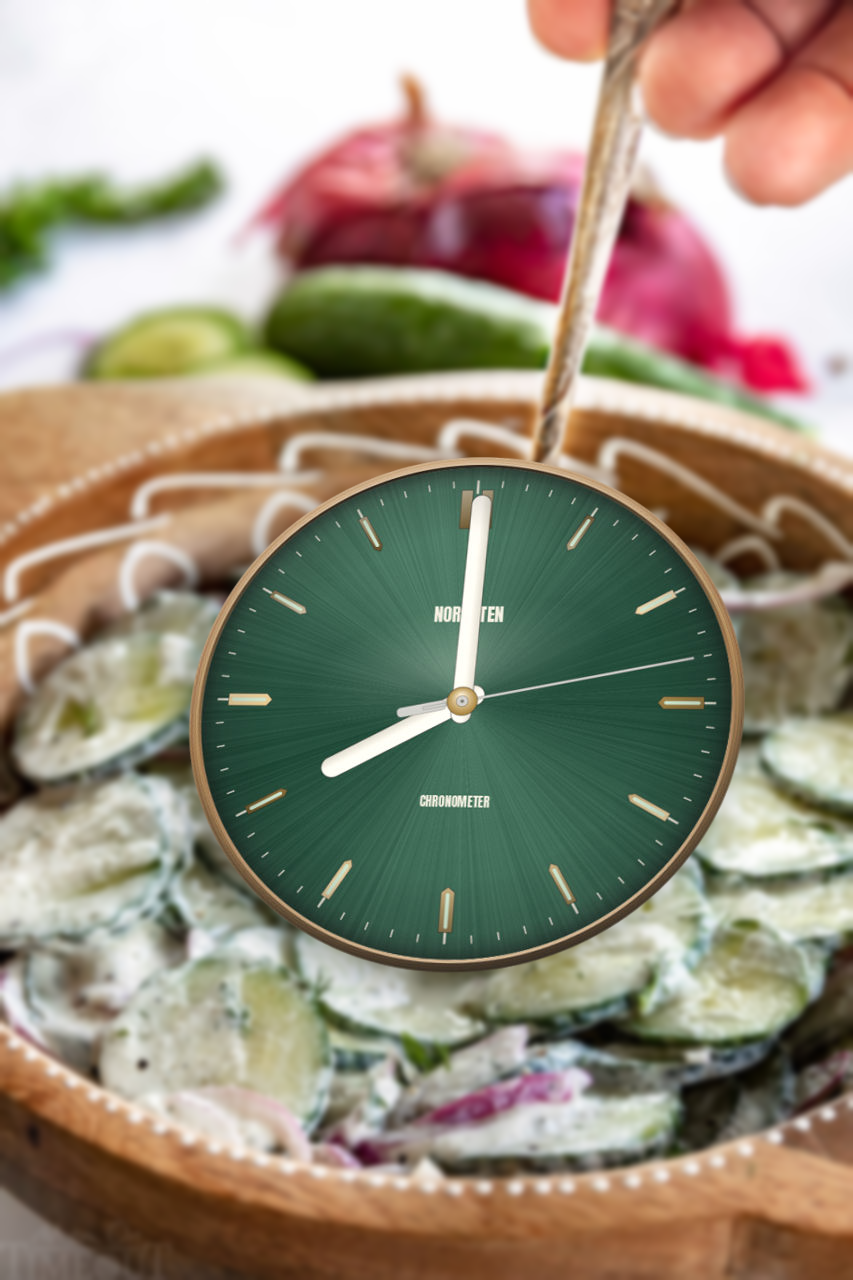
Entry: 8h00m13s
